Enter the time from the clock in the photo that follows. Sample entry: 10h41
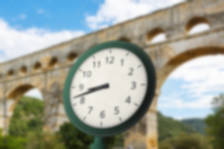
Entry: 8h42
